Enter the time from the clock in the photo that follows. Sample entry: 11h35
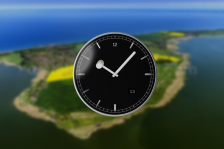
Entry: 10h07
